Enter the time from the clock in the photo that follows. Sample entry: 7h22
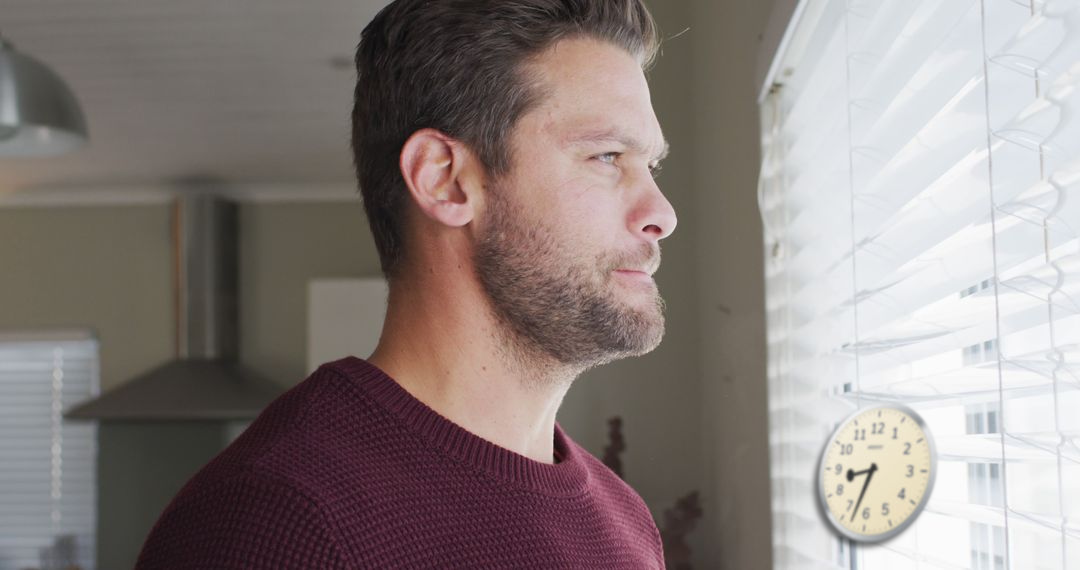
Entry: 8h33
